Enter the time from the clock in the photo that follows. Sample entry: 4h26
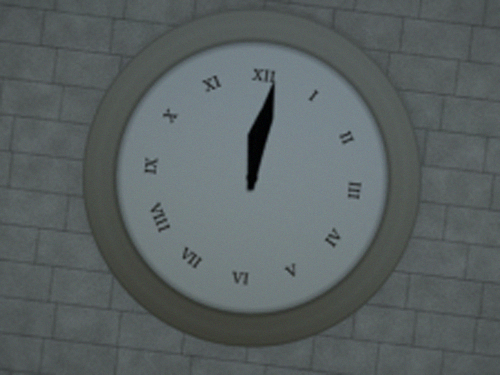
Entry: 12h01
